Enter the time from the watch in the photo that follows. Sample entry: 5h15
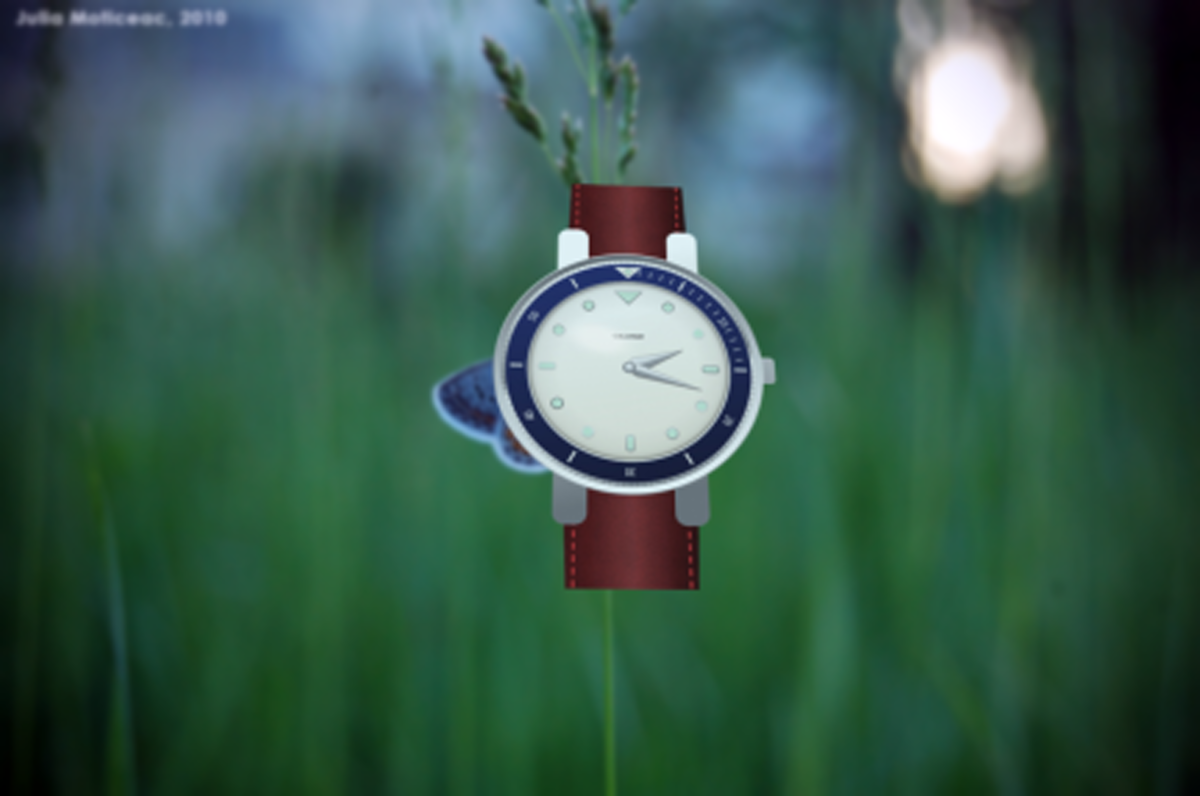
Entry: 2h18
